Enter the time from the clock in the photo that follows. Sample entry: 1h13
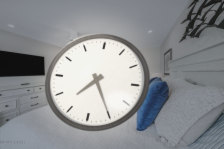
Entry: 7h25
